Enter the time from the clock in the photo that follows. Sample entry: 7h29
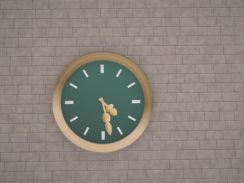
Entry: 4h28
